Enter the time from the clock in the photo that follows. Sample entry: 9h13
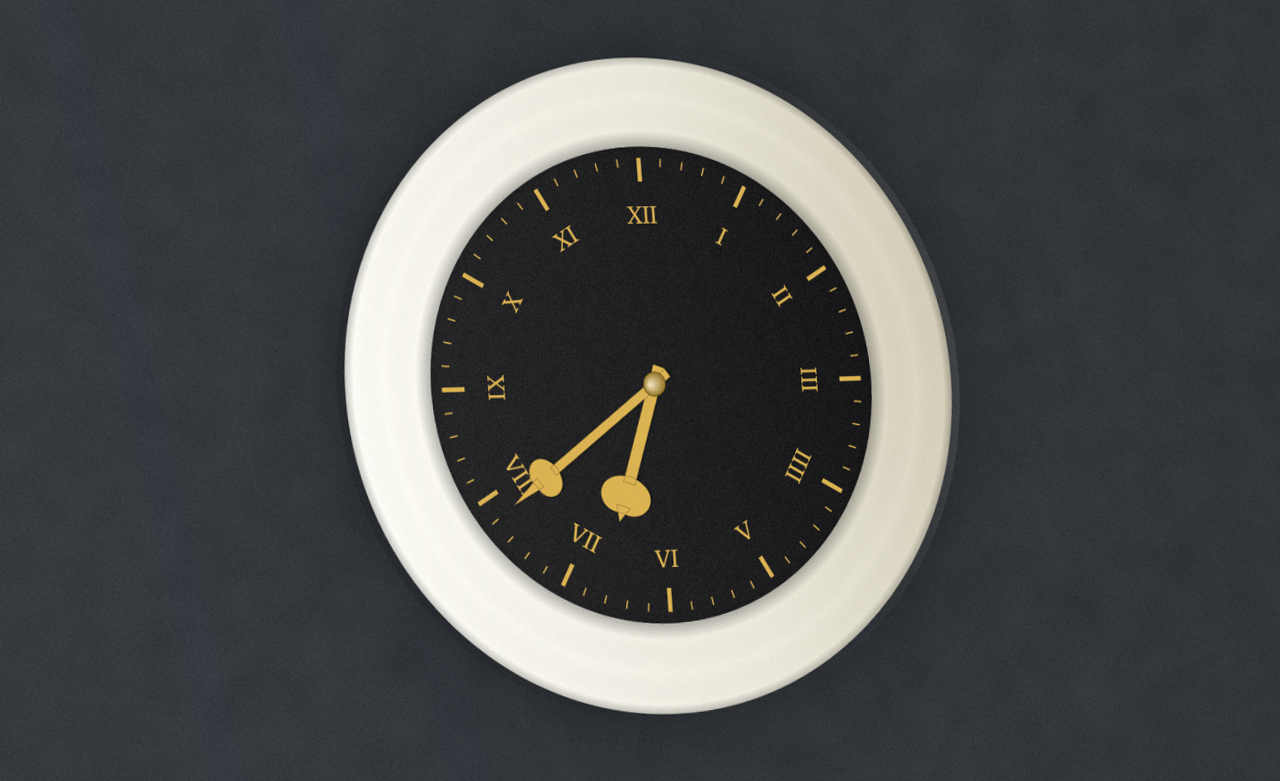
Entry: 6h39
